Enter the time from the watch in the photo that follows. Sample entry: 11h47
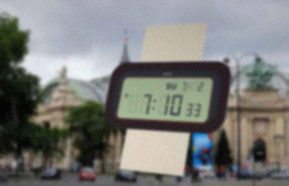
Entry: 7h10
